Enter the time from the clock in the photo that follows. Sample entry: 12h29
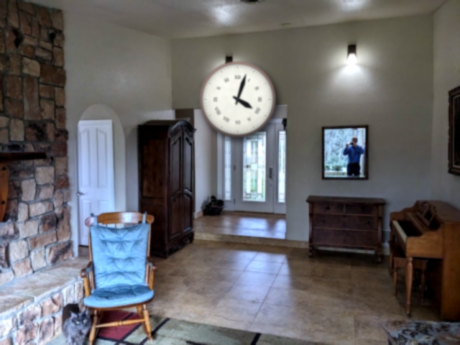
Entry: 4h03
